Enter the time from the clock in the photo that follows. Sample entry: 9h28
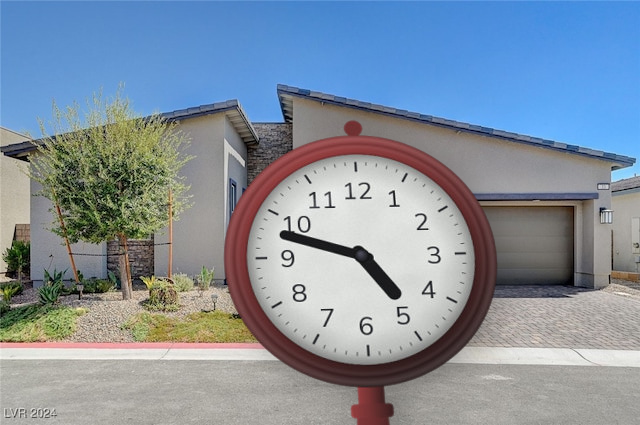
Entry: 4h48
